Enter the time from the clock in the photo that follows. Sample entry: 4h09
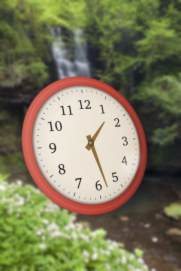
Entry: 1h28
